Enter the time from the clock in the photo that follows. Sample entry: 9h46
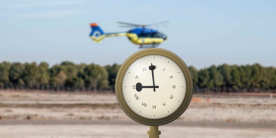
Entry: 8h59
